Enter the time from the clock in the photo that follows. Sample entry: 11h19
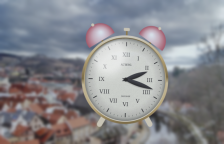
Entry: 2h18
